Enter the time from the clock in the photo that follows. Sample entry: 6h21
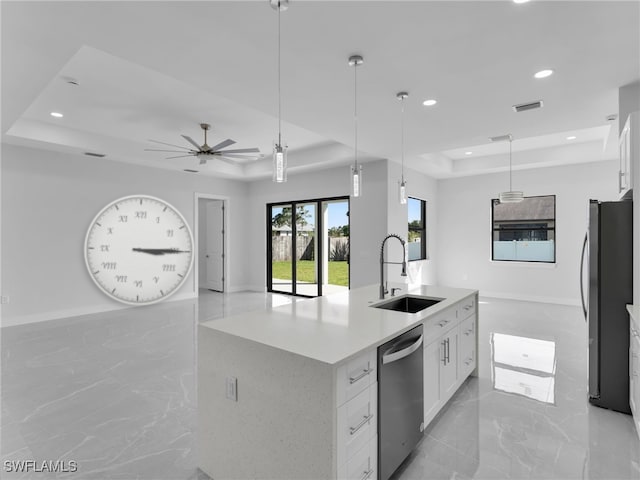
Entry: 3h15
